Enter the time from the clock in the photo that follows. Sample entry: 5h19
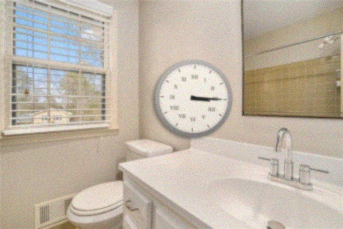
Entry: 3h15
